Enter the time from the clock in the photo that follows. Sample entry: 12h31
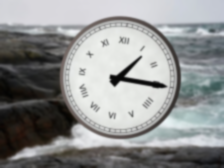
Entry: 1h15
